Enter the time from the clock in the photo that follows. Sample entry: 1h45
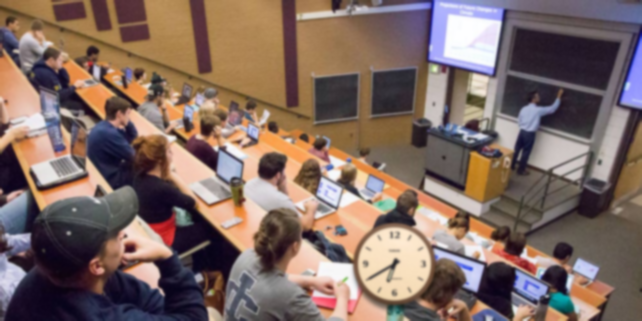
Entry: 6h40
